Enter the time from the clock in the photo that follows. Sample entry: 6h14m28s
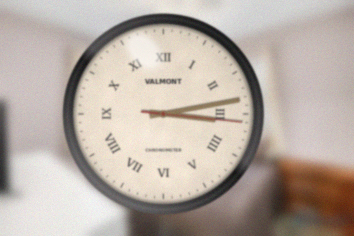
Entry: 3h13m16s
